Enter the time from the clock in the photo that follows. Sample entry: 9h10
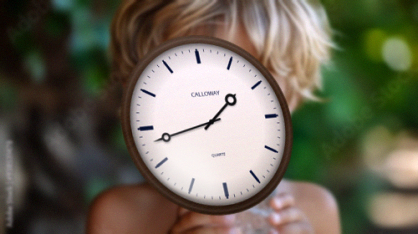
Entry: 1h43
